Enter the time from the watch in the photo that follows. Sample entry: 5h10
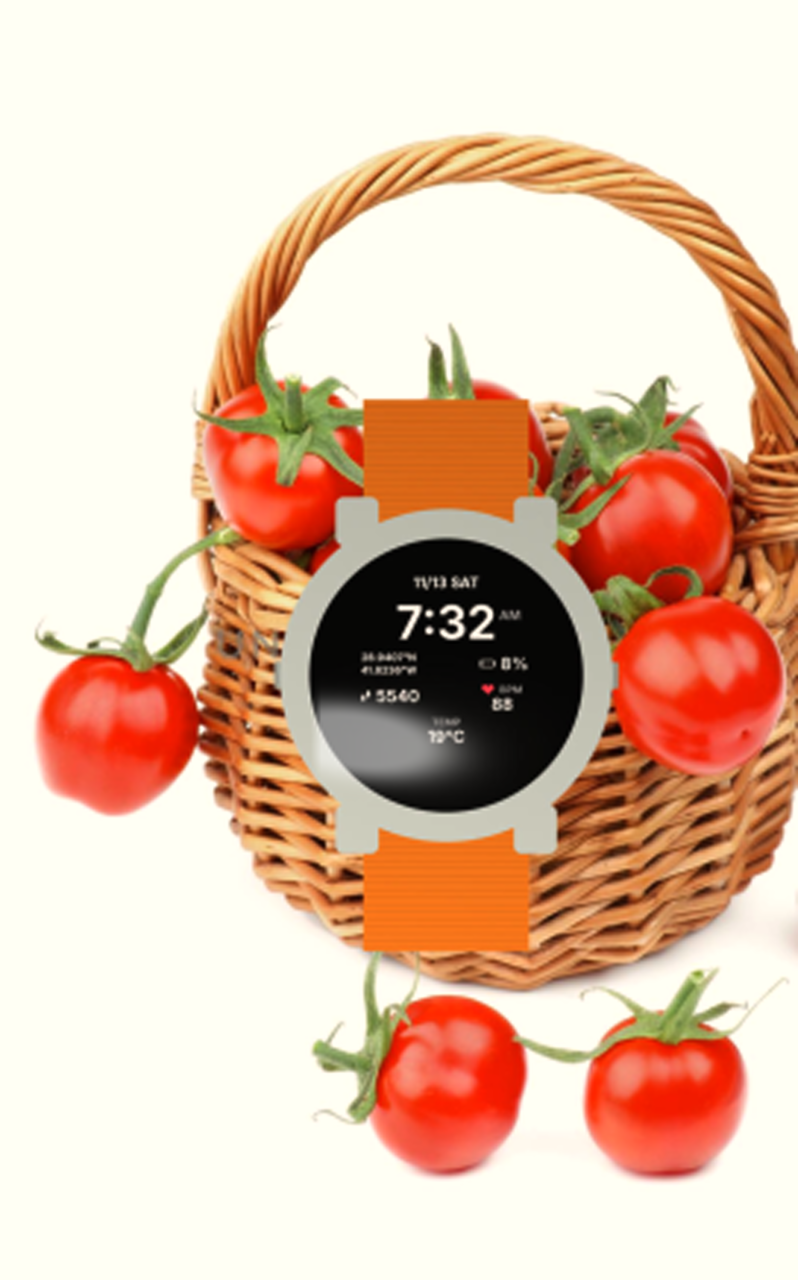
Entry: 7h32
